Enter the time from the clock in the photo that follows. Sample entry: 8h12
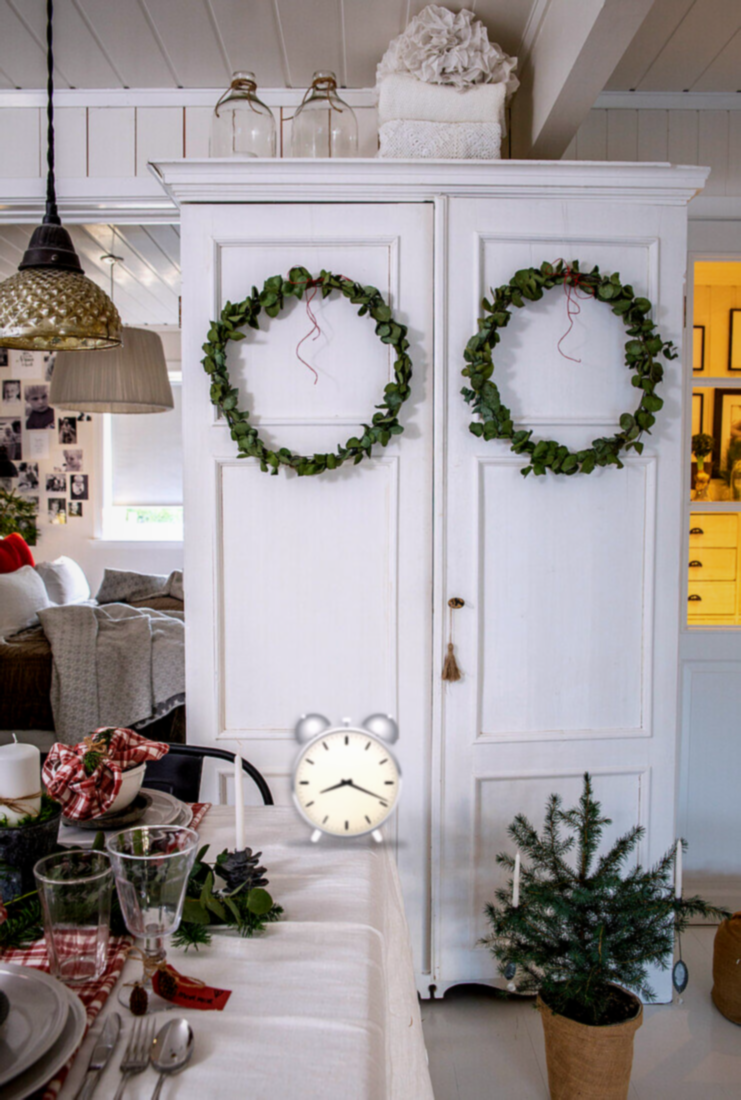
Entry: 8h19
